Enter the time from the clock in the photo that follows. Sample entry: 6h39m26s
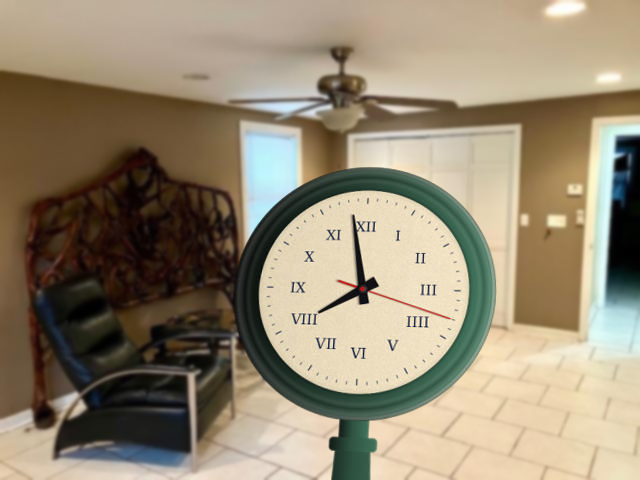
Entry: 7h58m18s
